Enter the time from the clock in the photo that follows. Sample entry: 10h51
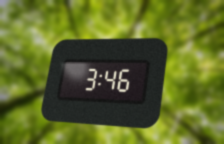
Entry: 3h46
